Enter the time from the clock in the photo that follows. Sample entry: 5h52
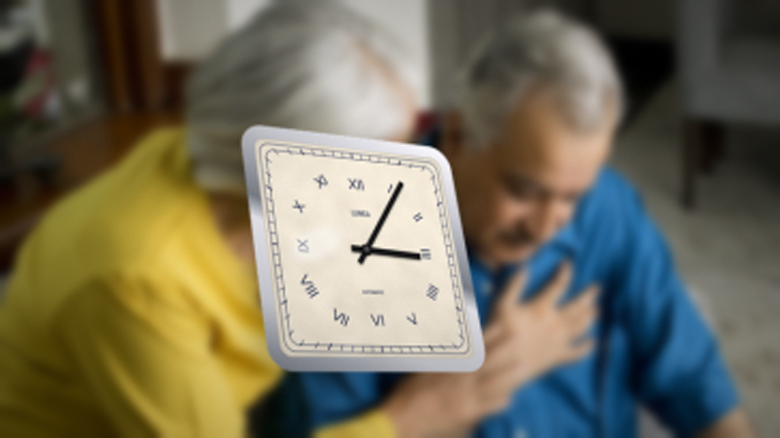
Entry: 3h06
